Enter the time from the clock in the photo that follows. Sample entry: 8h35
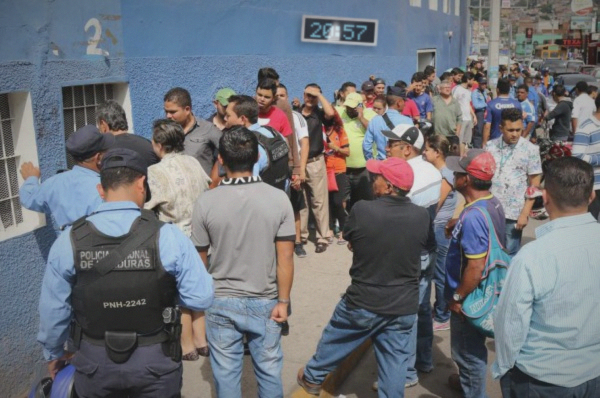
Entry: 20h57
